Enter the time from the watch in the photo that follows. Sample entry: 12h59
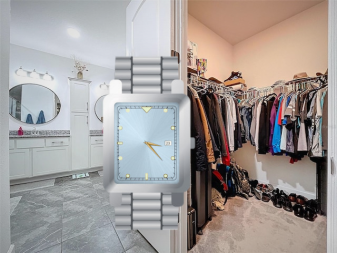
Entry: 3h23
